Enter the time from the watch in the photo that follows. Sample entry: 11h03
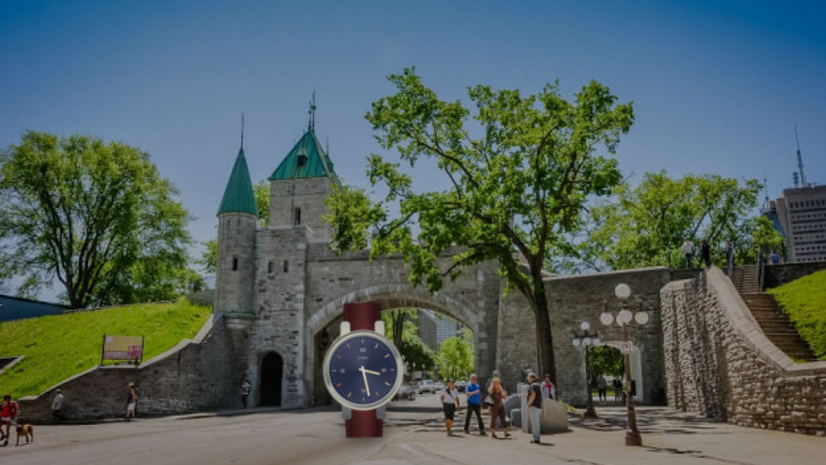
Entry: 3h28
